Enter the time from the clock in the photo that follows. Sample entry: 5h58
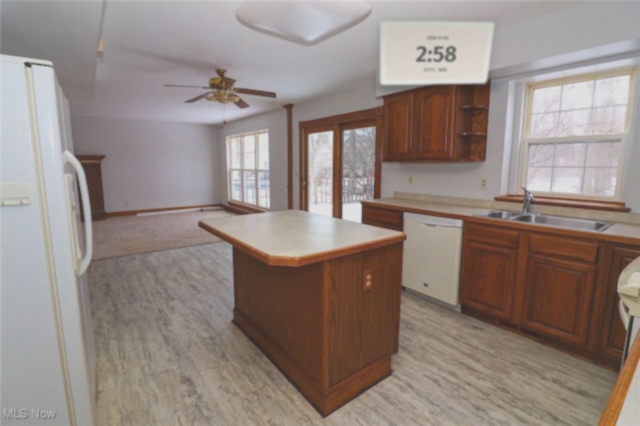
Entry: 2h58
